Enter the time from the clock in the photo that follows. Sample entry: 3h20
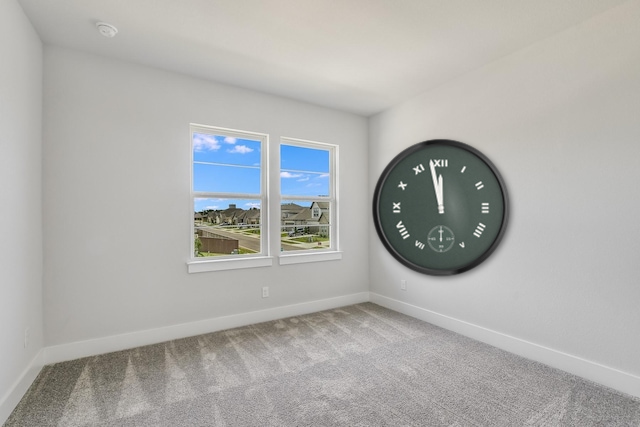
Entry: 11h58
